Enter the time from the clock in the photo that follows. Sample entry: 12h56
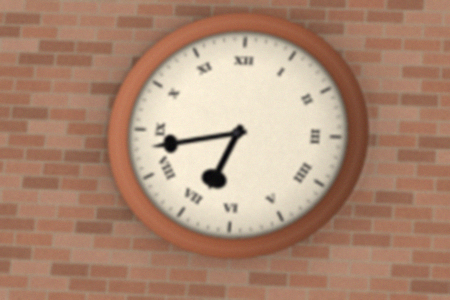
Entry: 6h43
